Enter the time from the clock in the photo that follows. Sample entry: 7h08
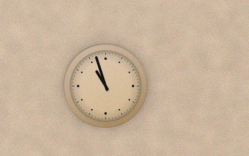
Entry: 10h57
